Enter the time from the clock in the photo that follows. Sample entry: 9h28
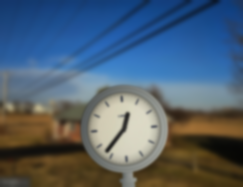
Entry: 12h37
